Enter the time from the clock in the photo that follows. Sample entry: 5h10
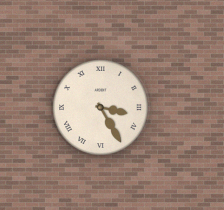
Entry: 3h25
